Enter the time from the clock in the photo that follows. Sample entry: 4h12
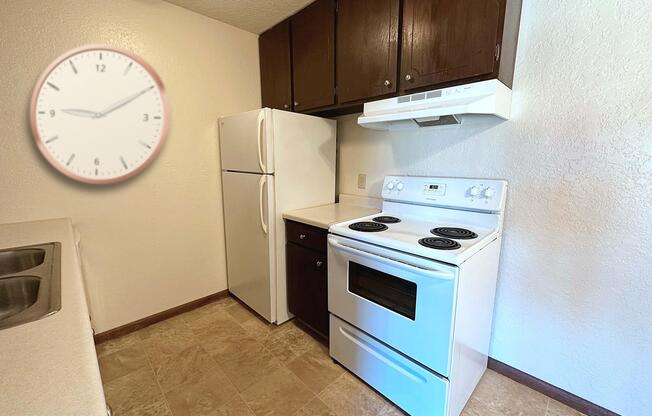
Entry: 9h10
